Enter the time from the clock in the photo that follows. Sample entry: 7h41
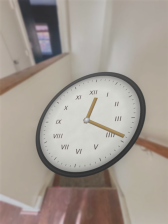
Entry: 12h19
